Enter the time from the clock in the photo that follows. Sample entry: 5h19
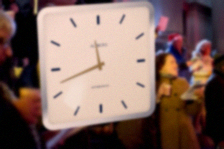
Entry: 11h42
